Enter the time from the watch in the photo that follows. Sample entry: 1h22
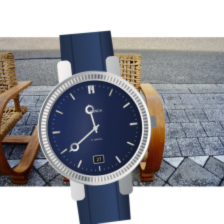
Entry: 11h39
